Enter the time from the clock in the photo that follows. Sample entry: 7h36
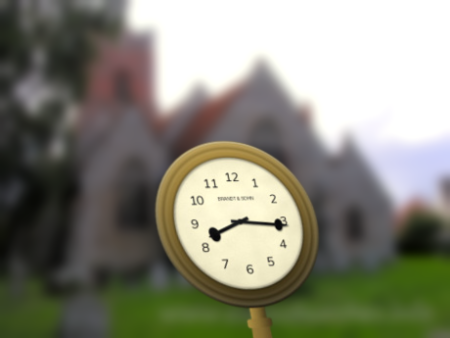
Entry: 8h16
